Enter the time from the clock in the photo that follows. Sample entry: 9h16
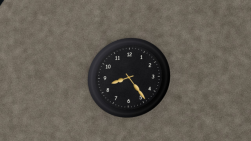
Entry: 8h24
